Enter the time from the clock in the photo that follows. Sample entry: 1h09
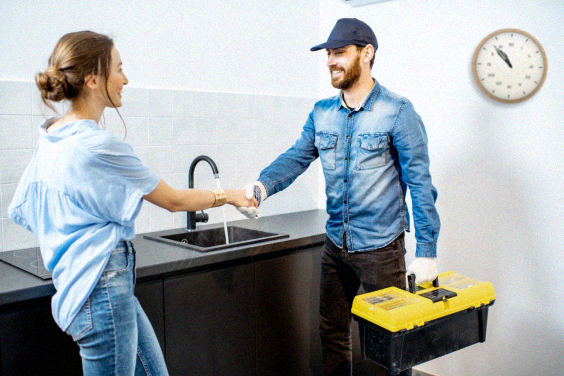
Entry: 10h53
